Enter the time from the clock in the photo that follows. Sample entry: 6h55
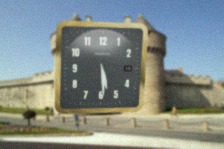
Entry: 5h29
